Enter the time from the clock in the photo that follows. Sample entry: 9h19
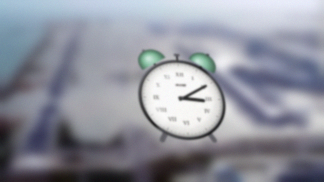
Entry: 3h10
